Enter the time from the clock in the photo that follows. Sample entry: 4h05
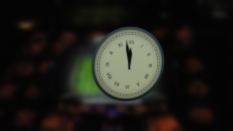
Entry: 11h58
